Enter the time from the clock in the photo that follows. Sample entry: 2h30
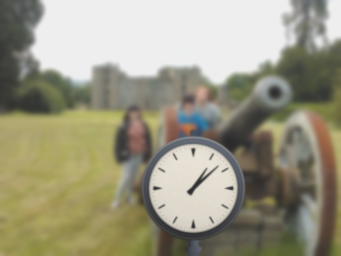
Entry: 1h08
